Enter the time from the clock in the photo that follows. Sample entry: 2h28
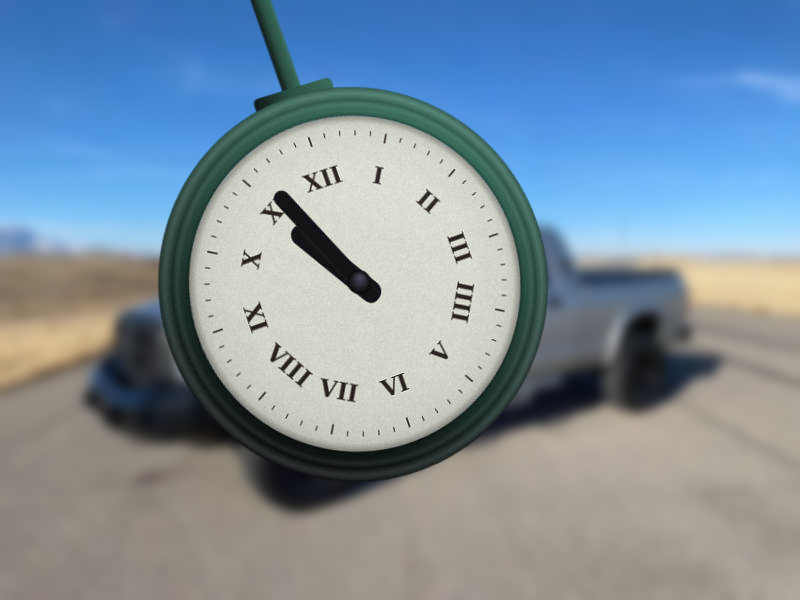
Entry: 10h56
